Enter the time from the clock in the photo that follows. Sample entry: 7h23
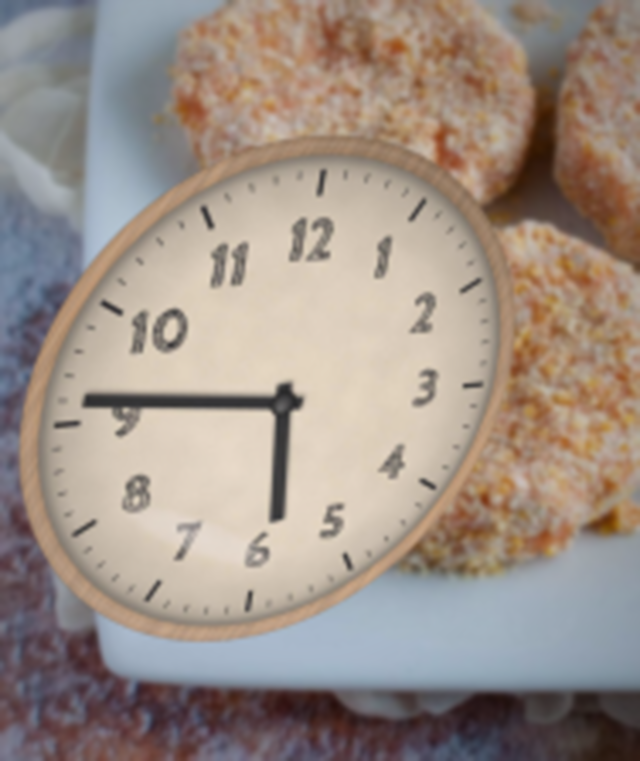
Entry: 5h46
